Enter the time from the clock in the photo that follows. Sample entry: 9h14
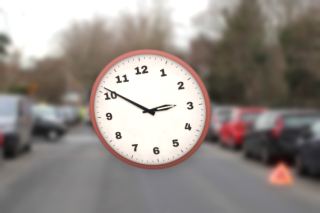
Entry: 2h51
